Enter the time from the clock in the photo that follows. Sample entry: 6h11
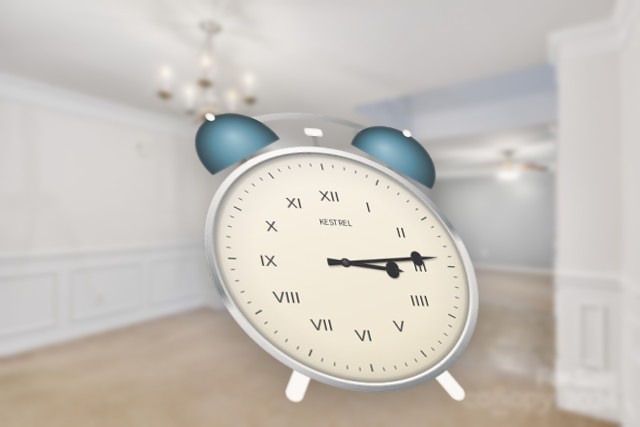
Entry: 3h14
